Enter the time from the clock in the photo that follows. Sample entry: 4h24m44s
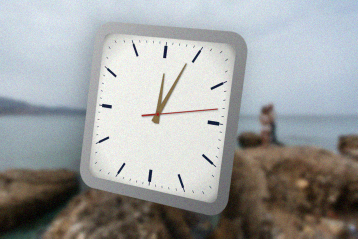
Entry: 12h04m13s
